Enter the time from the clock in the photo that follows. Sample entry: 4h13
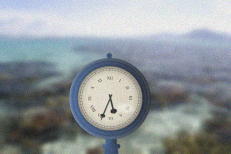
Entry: 5h34
